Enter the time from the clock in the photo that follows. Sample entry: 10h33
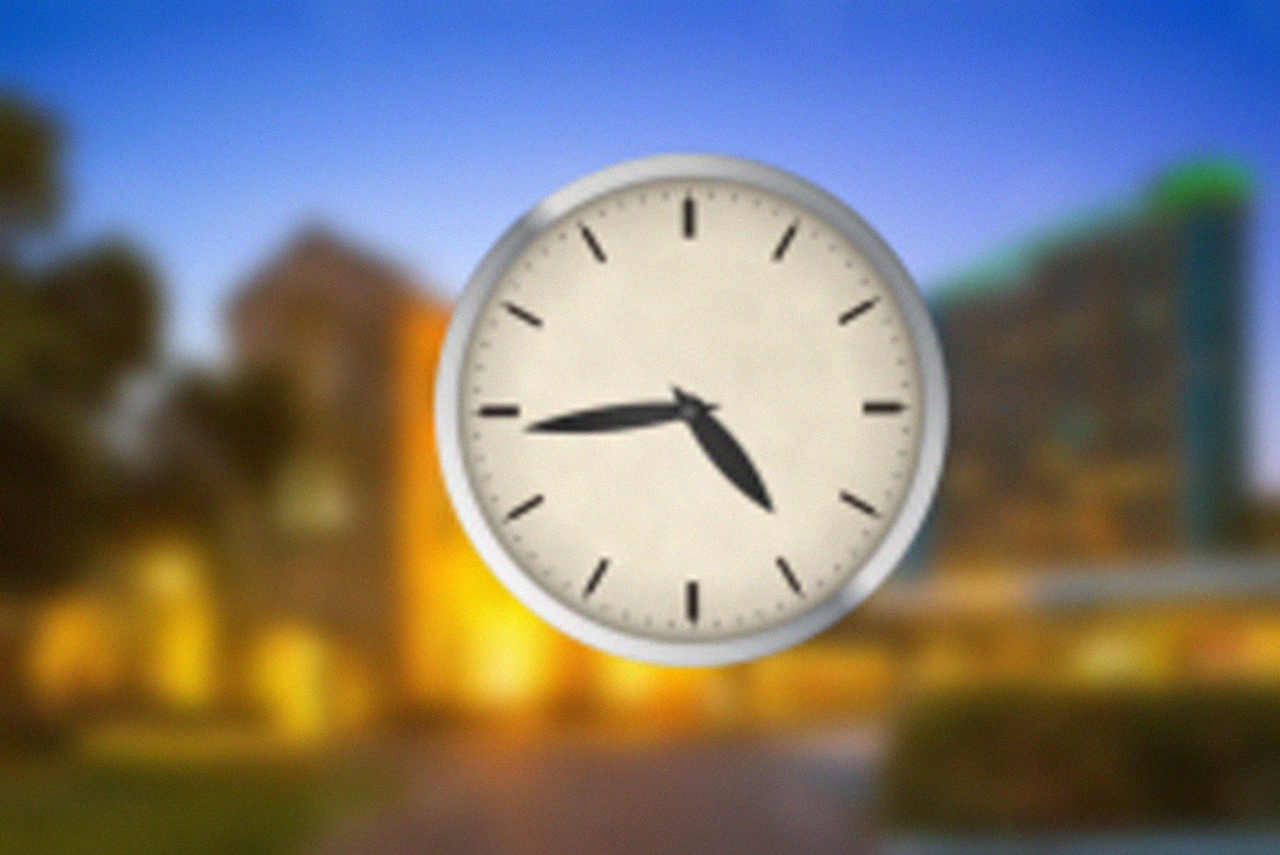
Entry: 4h44
